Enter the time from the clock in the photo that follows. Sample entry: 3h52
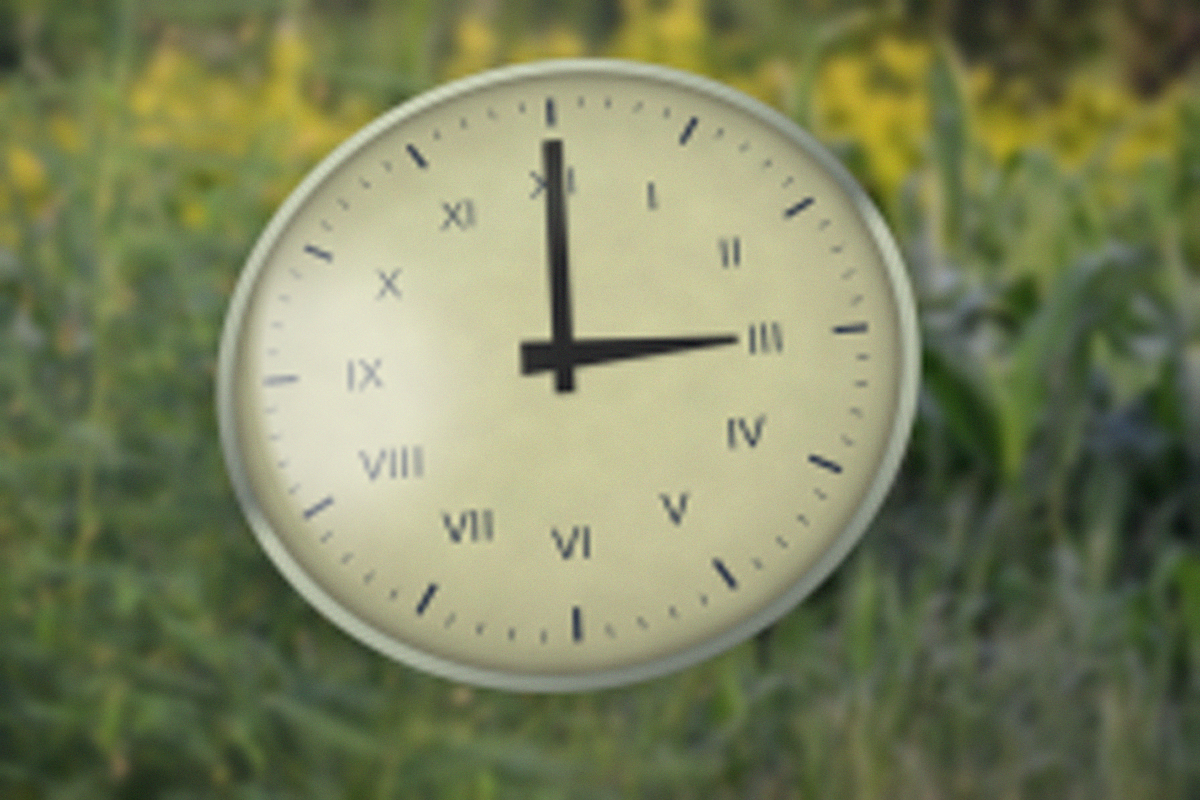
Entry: 3h00
